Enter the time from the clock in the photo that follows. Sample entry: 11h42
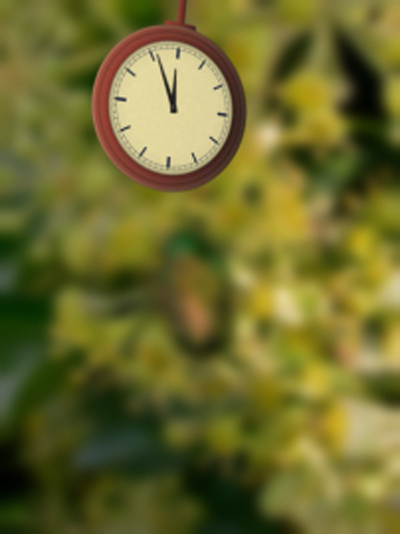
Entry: 11h56
